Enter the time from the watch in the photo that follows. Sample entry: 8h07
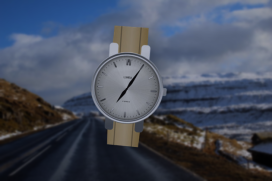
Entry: 7h05
